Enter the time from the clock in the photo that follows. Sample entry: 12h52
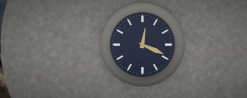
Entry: 12h19
